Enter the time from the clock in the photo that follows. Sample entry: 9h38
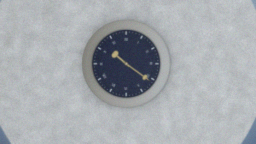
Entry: 10h21
